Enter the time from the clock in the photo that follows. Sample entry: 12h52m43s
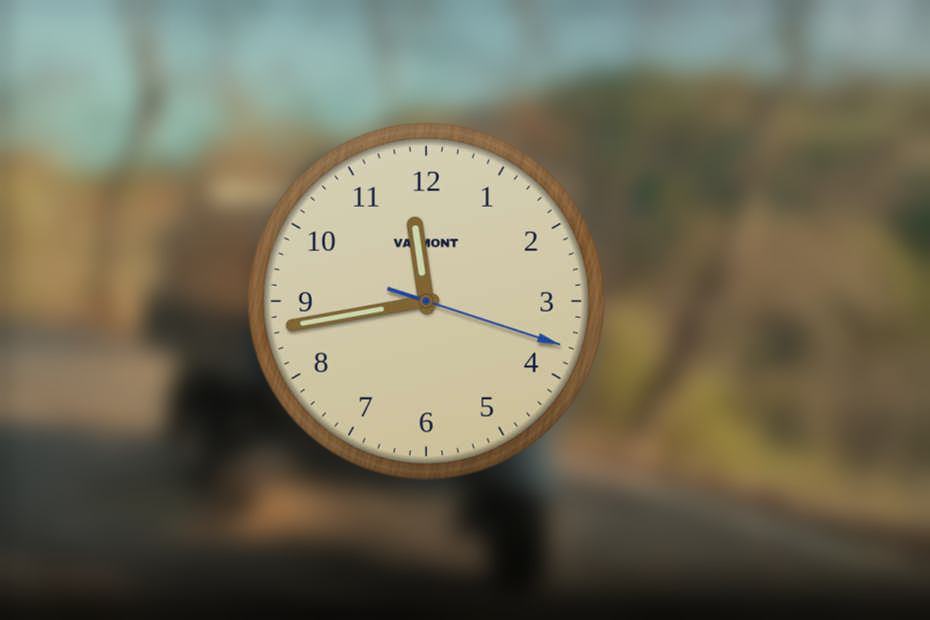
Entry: 11h43m18s
